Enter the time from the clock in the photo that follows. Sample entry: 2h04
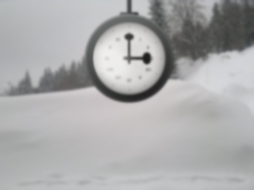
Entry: 3h00
